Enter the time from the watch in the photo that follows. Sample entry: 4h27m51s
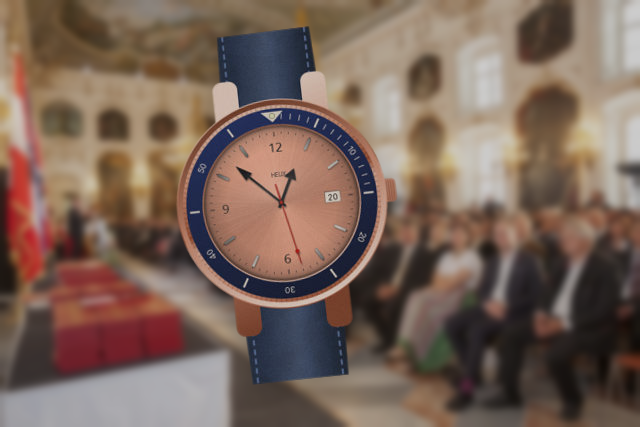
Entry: 12h52m28s
